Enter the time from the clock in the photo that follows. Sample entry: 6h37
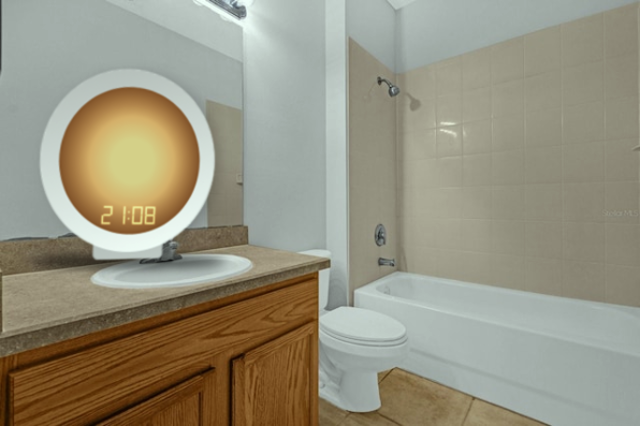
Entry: 21h08
